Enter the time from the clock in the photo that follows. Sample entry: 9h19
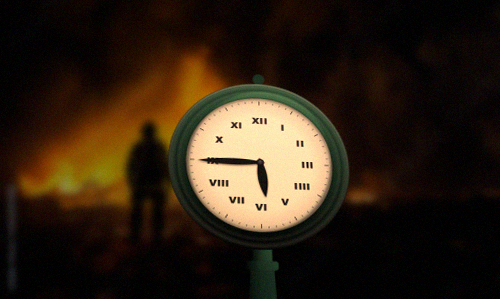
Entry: 5h45
